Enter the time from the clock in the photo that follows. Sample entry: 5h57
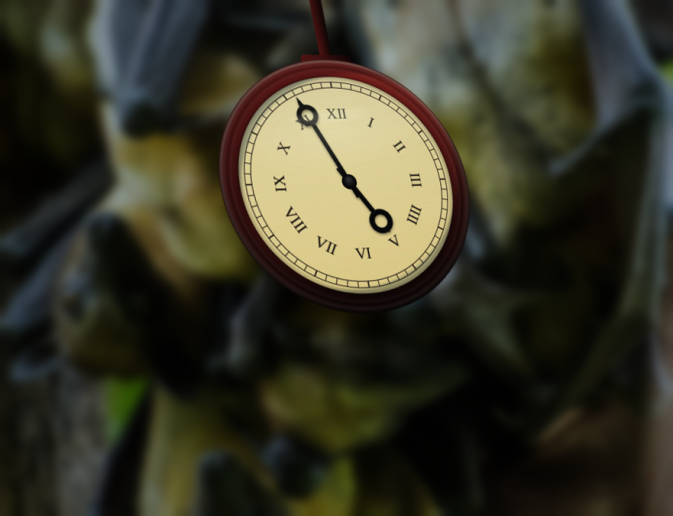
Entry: 4h56
